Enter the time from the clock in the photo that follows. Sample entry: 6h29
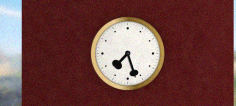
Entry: 7h27
